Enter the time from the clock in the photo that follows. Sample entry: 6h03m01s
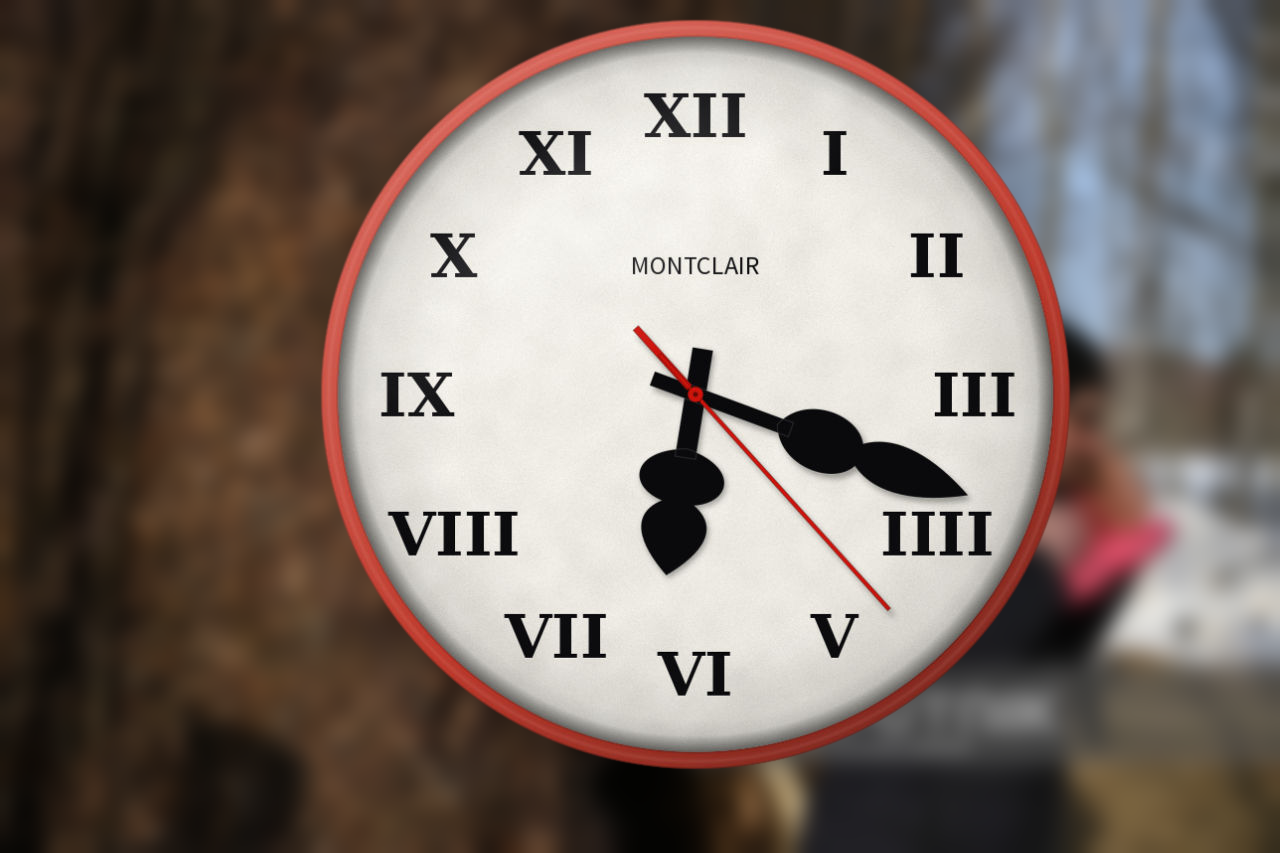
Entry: 6h18m23s
